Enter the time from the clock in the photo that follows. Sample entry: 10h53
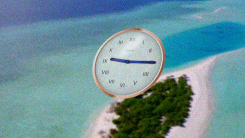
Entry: 9h15
